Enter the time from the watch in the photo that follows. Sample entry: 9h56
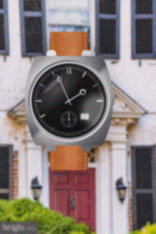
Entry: 1h56
